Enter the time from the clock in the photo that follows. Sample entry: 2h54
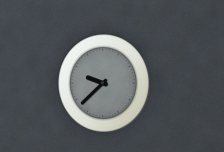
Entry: 9h38
